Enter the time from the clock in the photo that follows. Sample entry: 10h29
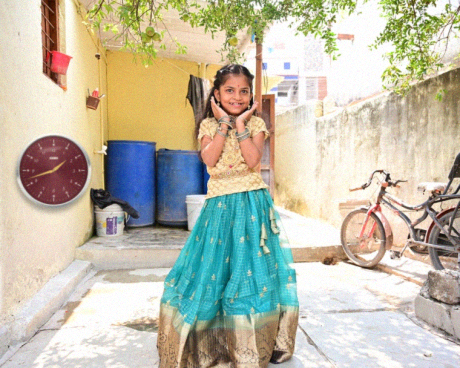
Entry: 1h42
